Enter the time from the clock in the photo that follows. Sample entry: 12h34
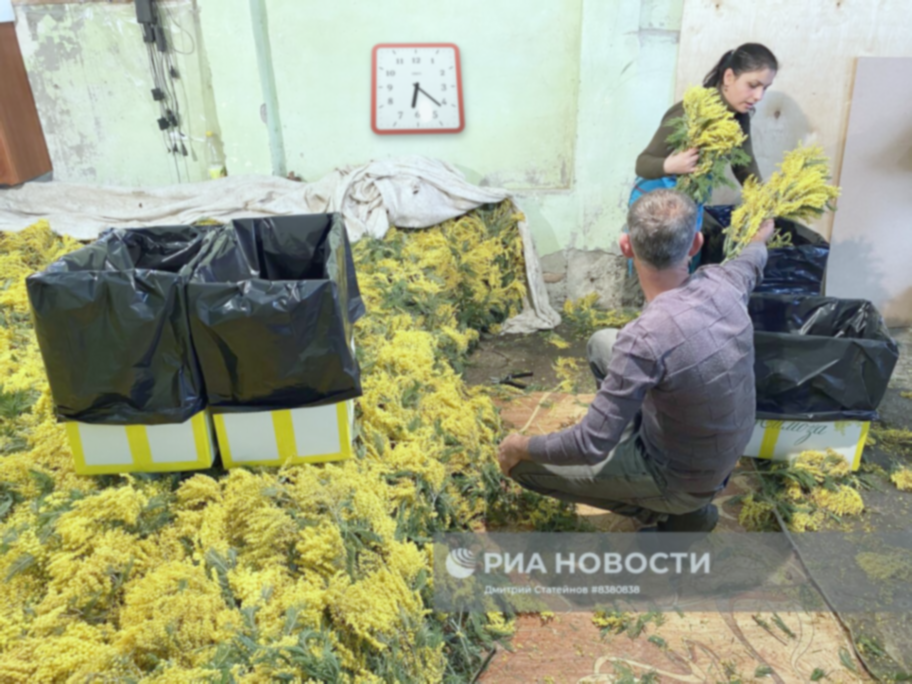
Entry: 6h22
